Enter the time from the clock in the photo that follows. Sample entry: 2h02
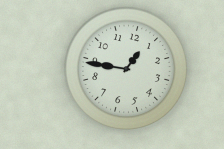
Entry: 12h44
